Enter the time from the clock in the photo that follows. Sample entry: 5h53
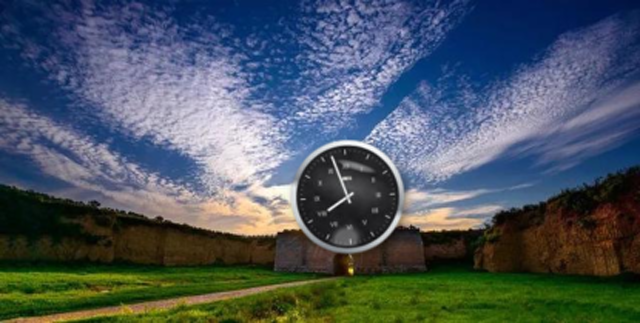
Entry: 7h57
